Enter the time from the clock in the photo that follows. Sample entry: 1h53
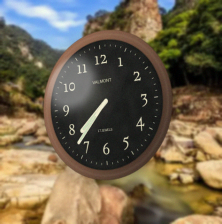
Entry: 7h37
